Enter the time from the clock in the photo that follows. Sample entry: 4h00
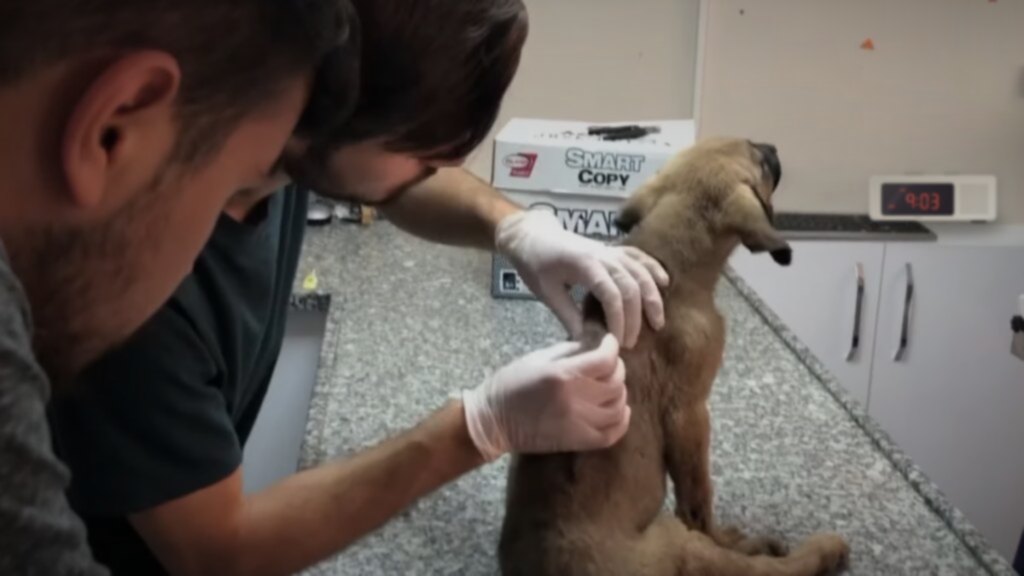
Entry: 9h03
